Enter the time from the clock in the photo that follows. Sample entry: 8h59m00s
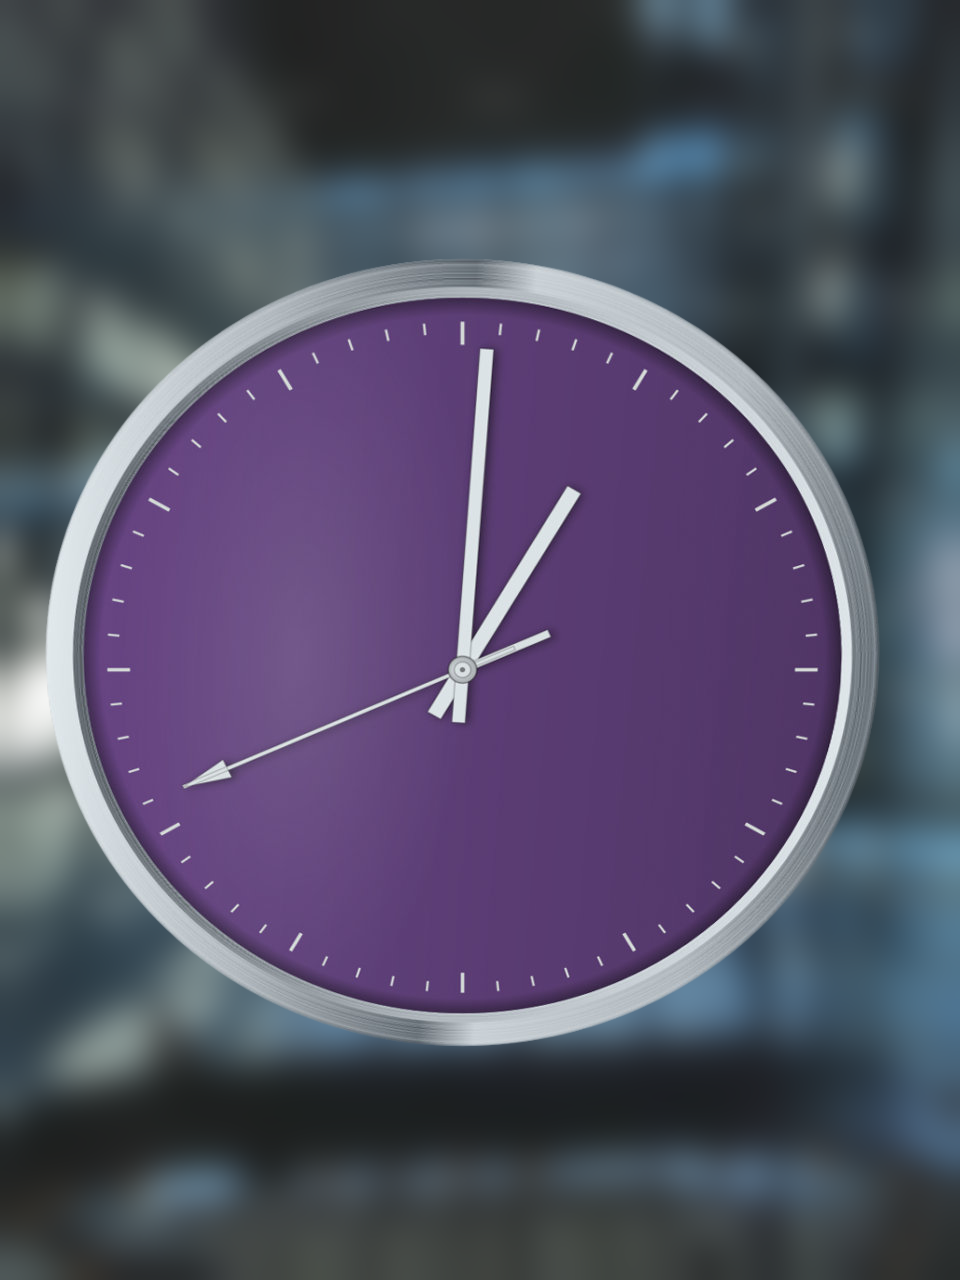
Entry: 1h00m41s
